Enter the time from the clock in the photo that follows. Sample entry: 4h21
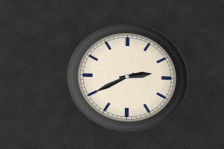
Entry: 2h40
